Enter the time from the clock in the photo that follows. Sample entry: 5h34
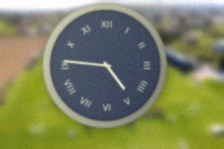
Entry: 4h46
